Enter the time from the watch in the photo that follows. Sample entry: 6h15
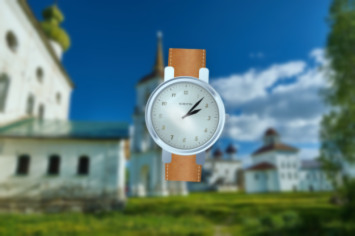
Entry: 2h07
